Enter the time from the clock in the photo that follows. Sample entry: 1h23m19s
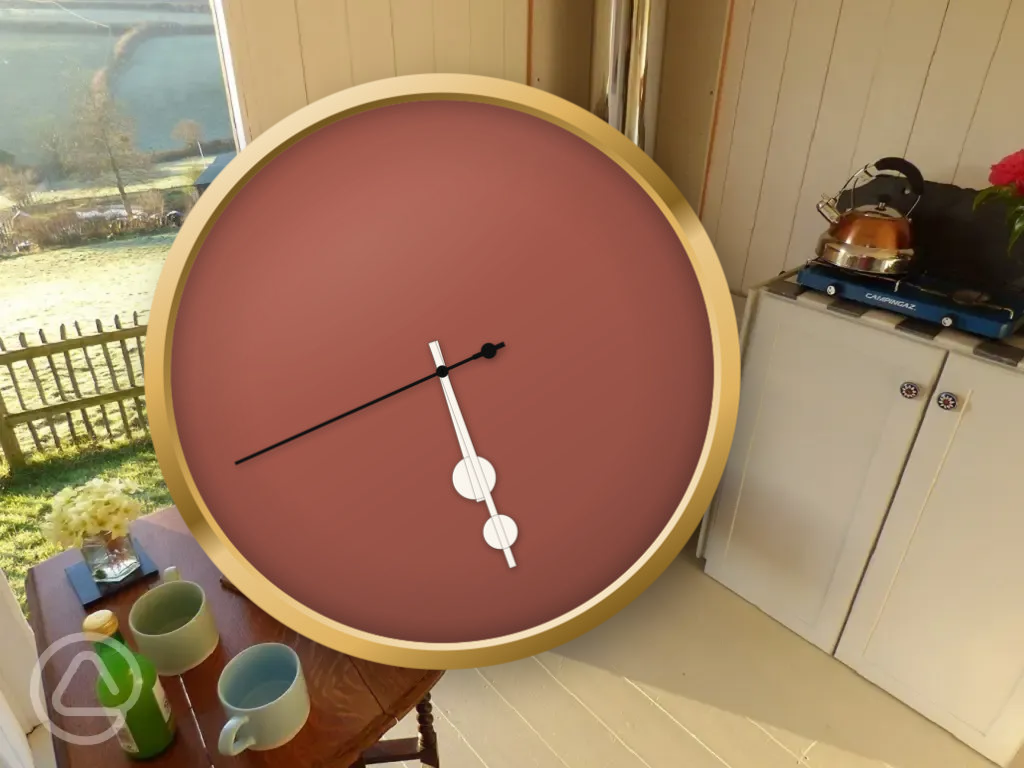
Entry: 5h26m41s
